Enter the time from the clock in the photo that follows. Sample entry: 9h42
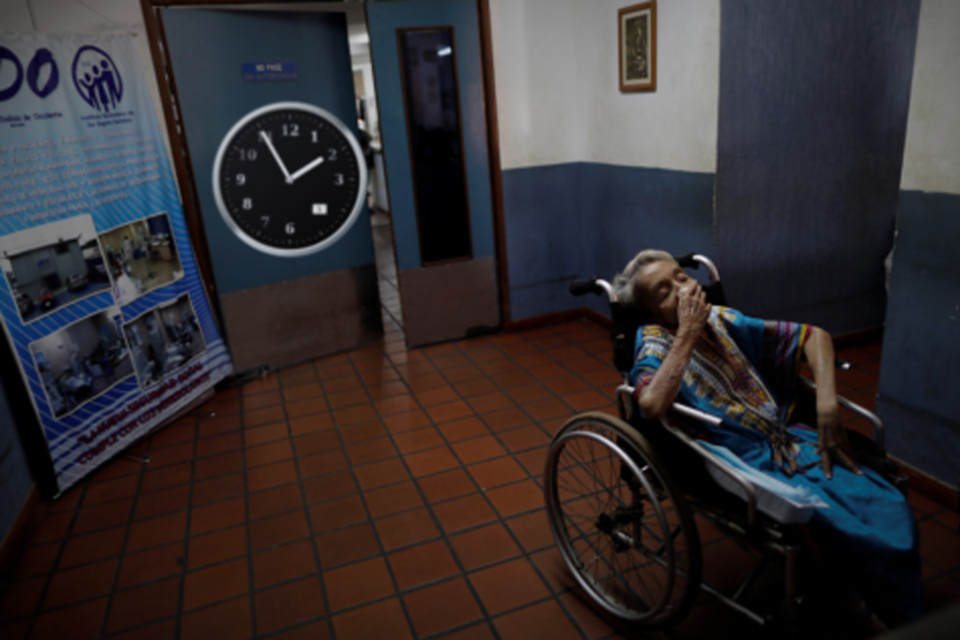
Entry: 1h55
